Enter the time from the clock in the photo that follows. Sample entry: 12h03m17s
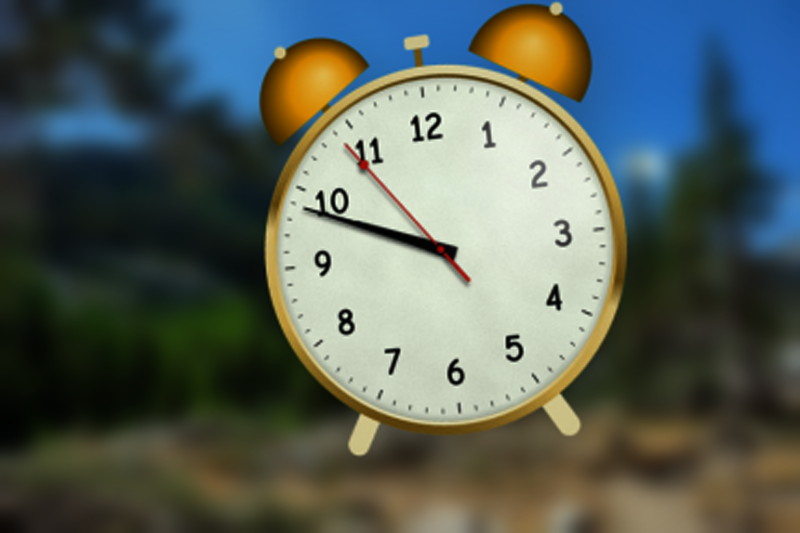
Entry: 9h48m54s
